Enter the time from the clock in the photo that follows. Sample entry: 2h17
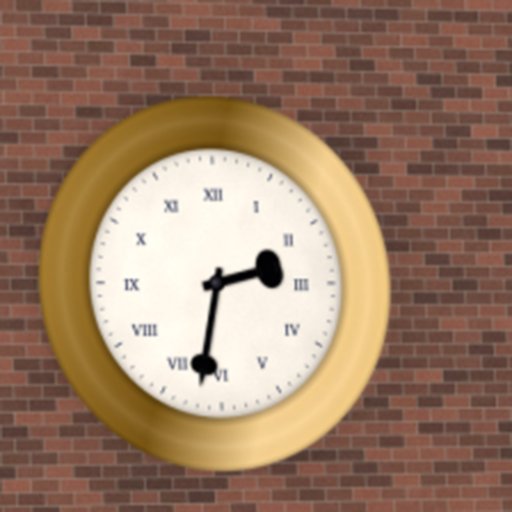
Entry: 2h32
